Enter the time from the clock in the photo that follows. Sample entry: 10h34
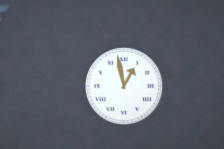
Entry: 12h58
